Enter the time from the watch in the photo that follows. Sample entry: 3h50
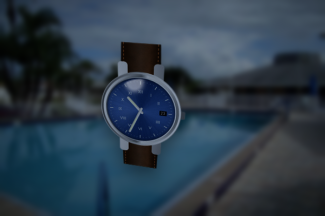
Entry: 10h34
